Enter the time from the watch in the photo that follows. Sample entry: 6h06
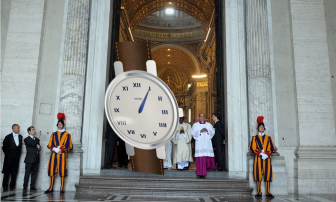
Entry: 1h05
